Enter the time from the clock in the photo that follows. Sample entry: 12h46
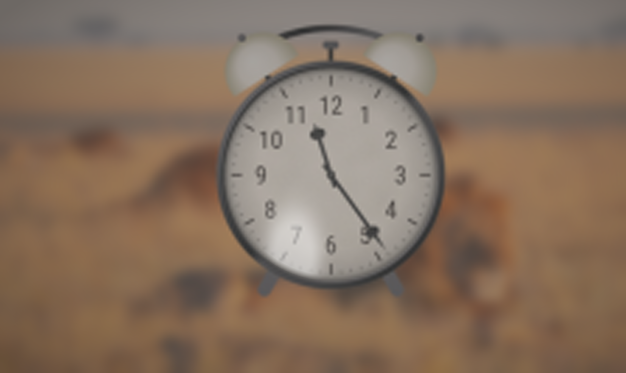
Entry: 11h24
